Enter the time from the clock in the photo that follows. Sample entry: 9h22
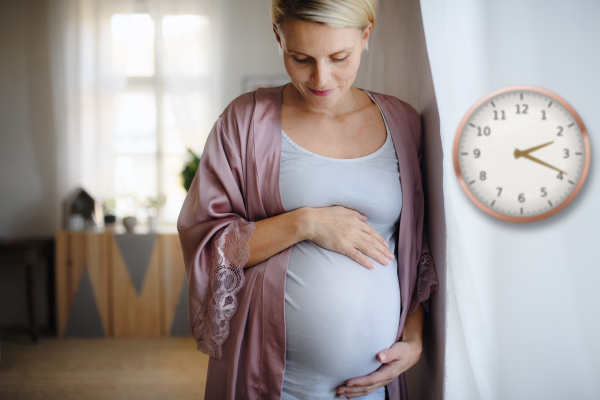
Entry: 2h19
